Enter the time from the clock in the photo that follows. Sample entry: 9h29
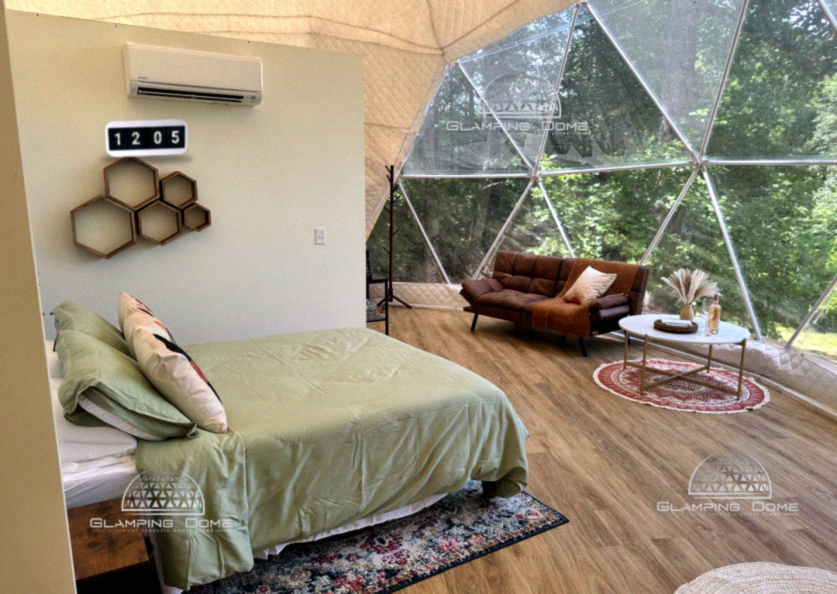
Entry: 12h05
